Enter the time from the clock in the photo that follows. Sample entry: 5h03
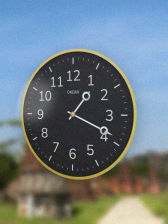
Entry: 1h19
